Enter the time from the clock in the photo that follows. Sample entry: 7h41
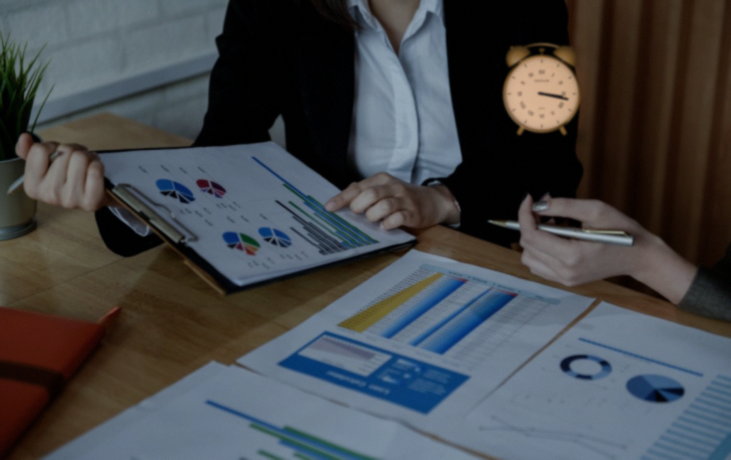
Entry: 3h17
